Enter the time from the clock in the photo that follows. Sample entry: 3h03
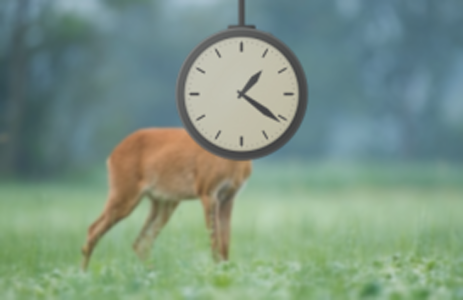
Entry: 1h21
